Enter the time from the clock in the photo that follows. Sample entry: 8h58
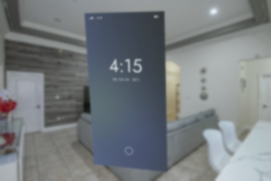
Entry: 4h15
